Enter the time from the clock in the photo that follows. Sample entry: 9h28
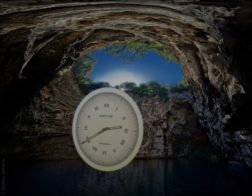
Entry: 2h40
